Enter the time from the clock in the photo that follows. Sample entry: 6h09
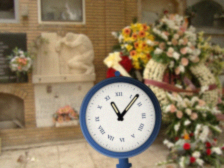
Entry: 11h07
